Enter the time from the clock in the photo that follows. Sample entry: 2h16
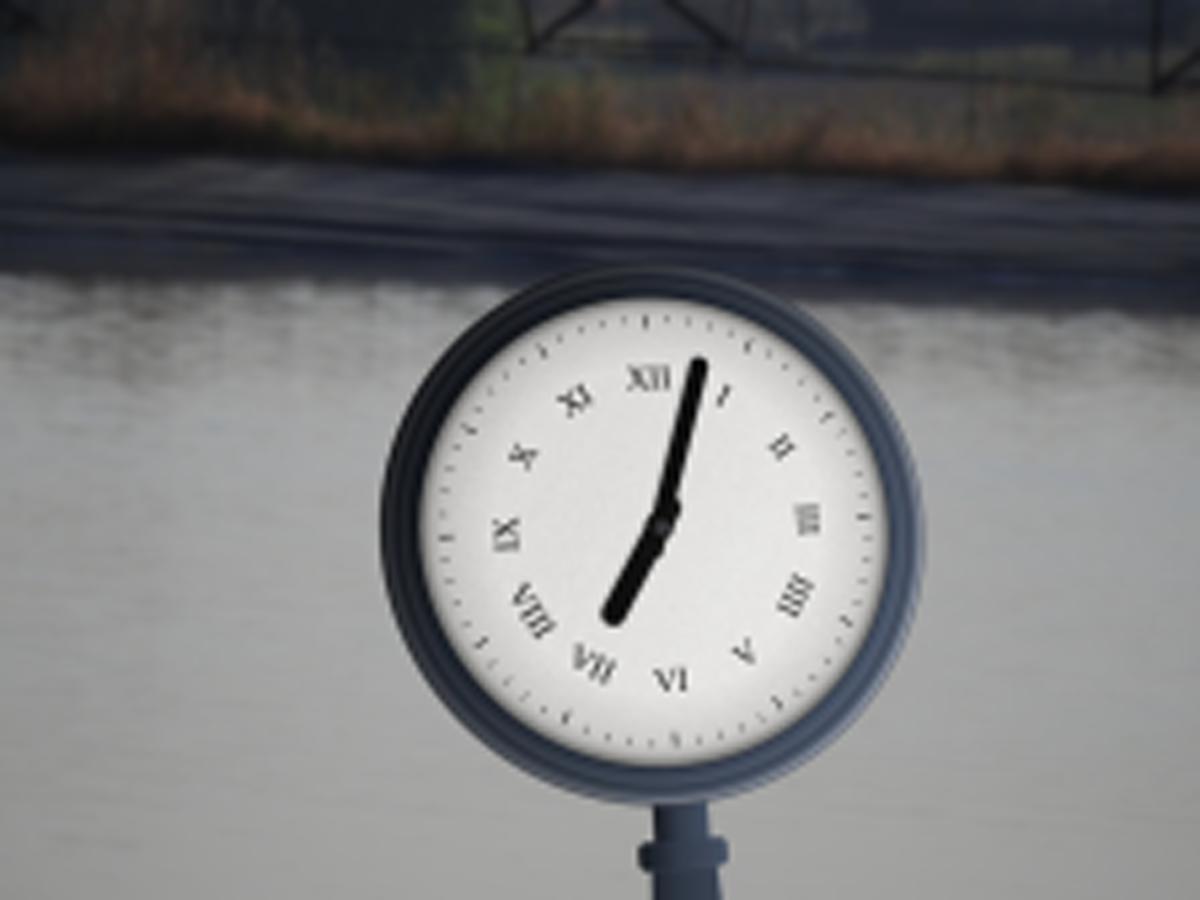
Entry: 7h03
